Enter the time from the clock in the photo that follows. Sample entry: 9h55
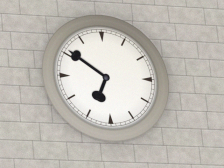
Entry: 6h51
